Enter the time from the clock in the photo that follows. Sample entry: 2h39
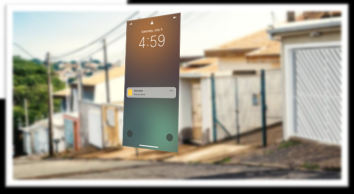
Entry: 4h59
